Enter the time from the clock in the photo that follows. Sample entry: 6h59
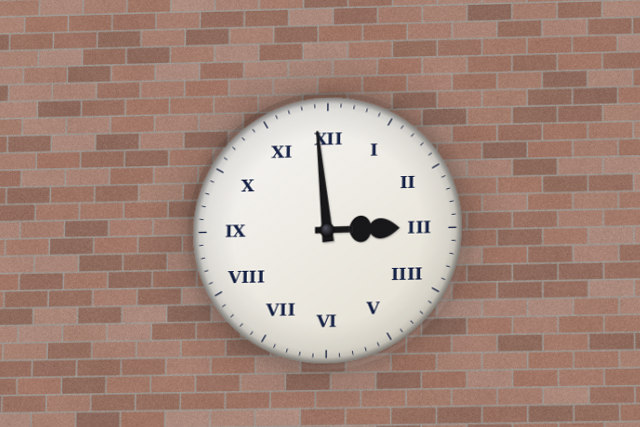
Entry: 2h59
